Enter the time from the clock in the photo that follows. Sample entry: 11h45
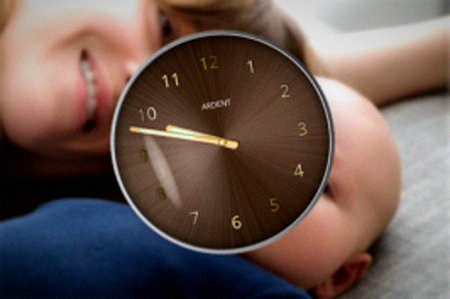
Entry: 9h48
